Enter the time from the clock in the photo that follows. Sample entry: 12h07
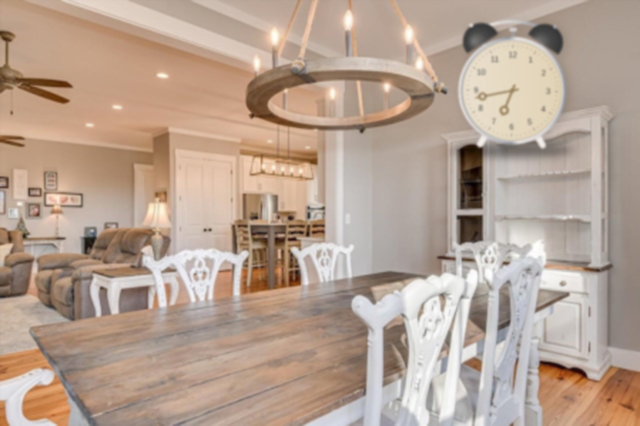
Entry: 6h43
